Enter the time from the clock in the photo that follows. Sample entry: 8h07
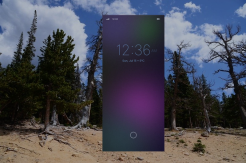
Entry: 12h36
